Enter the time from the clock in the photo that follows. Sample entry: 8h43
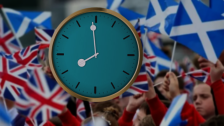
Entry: 7h59
